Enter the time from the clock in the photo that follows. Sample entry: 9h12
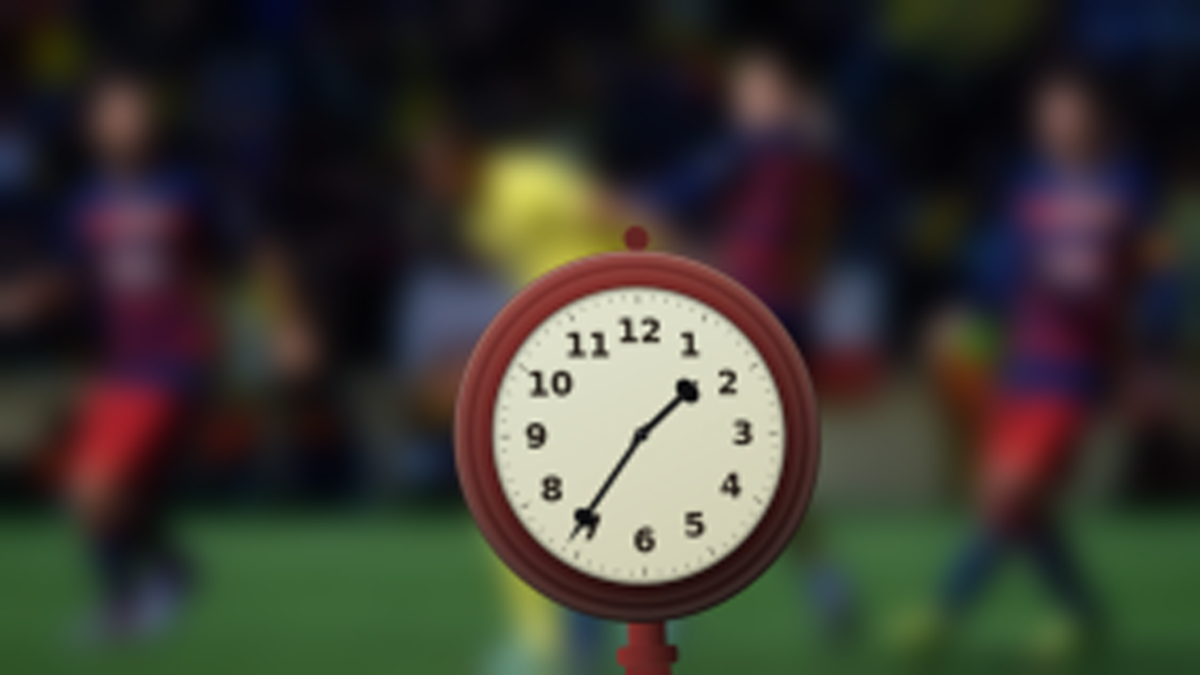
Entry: 1h36
